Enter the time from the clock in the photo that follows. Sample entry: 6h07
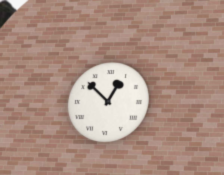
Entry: 12h52
